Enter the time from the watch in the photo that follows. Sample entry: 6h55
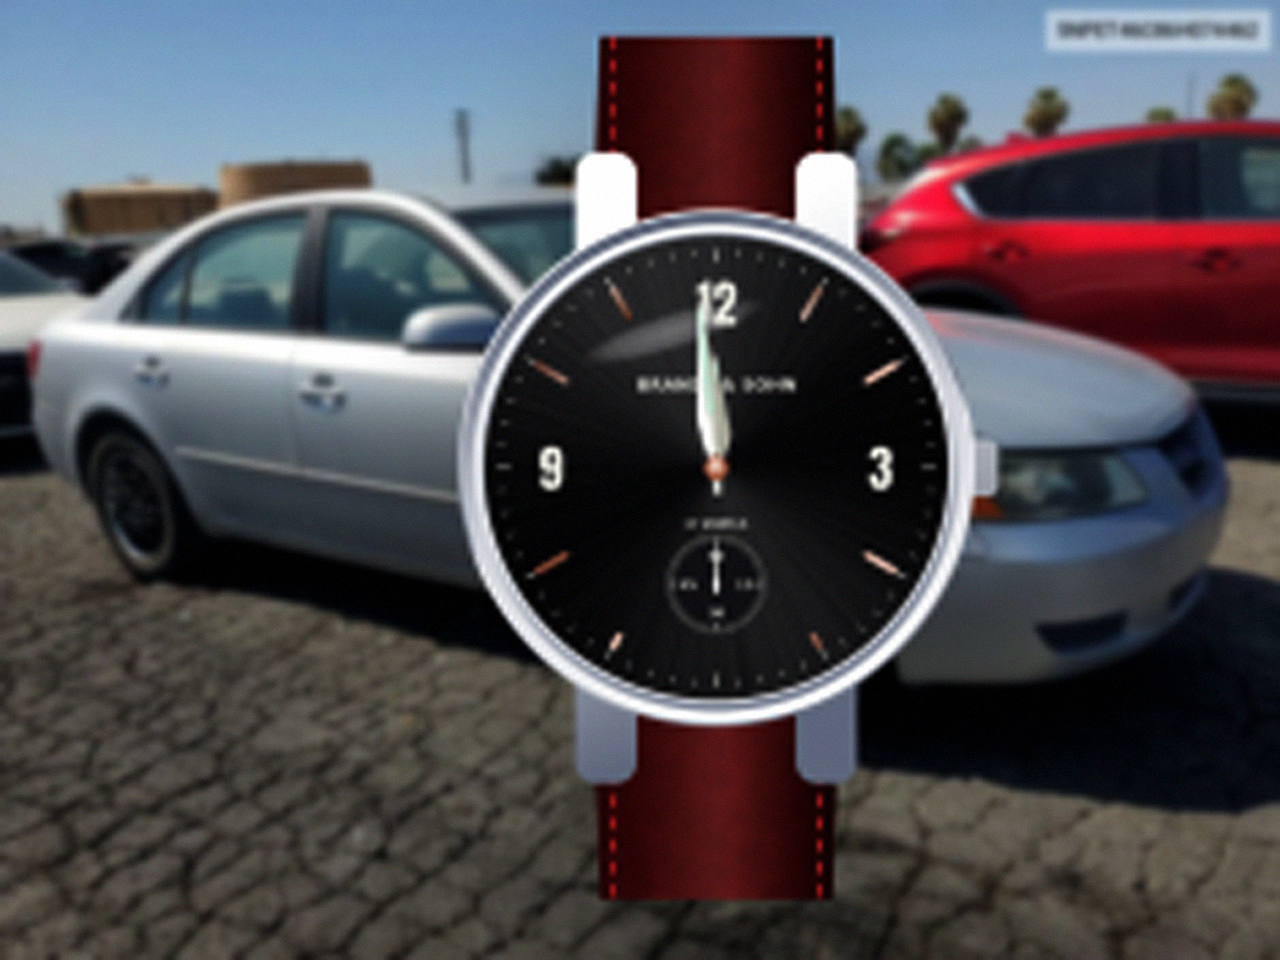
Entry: 11h59
